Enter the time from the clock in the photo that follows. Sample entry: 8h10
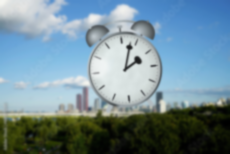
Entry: 2h03
